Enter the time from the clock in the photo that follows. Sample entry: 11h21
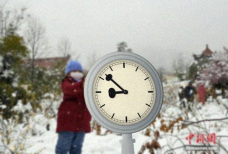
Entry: 8h52
